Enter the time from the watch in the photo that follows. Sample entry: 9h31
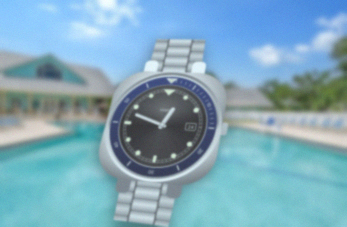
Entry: 12h48
